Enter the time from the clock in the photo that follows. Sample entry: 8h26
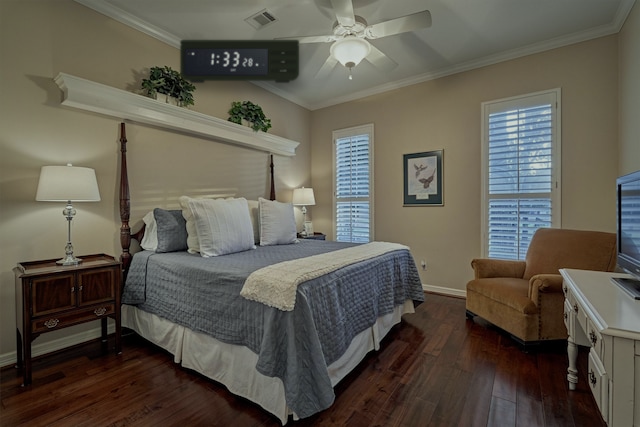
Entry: 1h33
